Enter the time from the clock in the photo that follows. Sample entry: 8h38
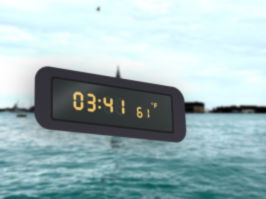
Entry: 3h41
